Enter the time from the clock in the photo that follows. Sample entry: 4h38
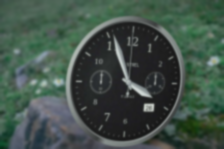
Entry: 3h56
